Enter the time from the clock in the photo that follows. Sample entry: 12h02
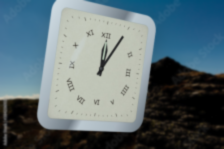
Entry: 12h05
